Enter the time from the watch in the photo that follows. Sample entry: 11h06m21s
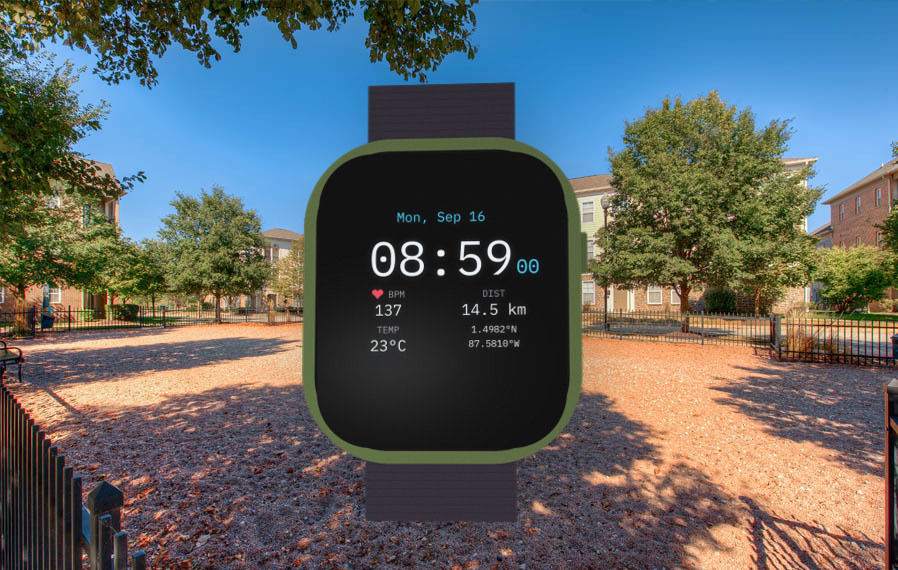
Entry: 8h59m00s
